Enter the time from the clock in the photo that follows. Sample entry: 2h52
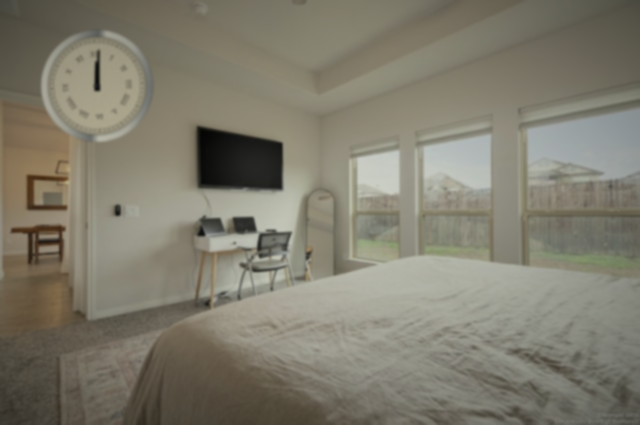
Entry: 12h01
